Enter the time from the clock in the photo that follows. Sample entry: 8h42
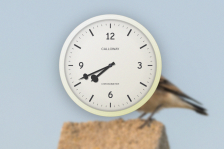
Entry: 7h41
